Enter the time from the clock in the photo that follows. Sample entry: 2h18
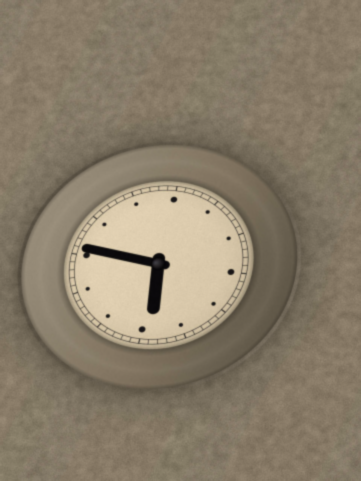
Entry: 5h46
